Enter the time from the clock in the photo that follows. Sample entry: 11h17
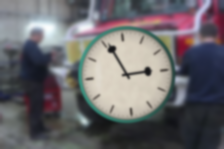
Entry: 2h56
